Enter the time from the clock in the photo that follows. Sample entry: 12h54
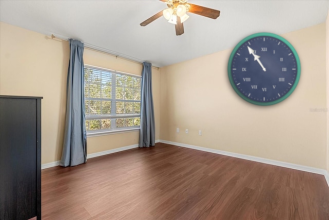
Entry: 10h54
